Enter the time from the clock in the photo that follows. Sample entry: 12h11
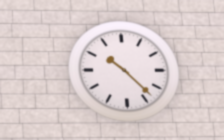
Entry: 10h23
